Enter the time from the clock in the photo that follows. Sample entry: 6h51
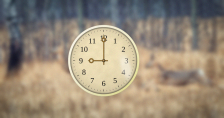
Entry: 9h00
